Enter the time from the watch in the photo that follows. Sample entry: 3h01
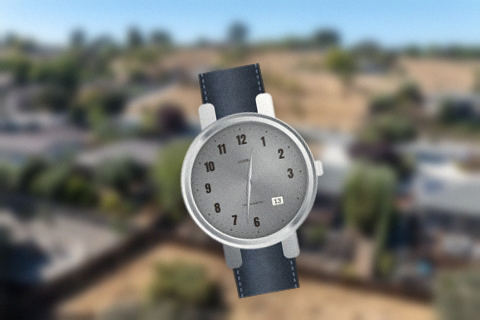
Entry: 12h32
